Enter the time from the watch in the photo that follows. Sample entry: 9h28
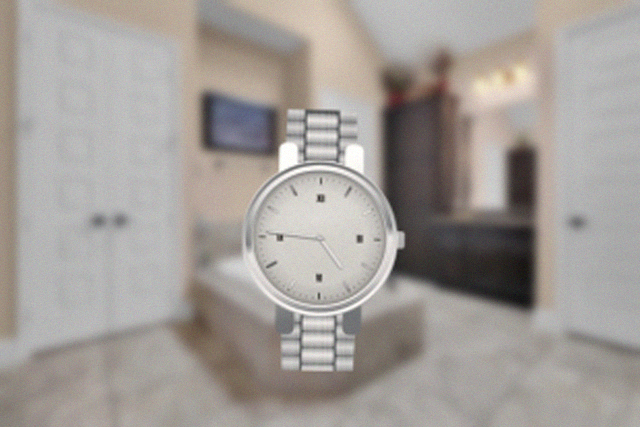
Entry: 4h46
